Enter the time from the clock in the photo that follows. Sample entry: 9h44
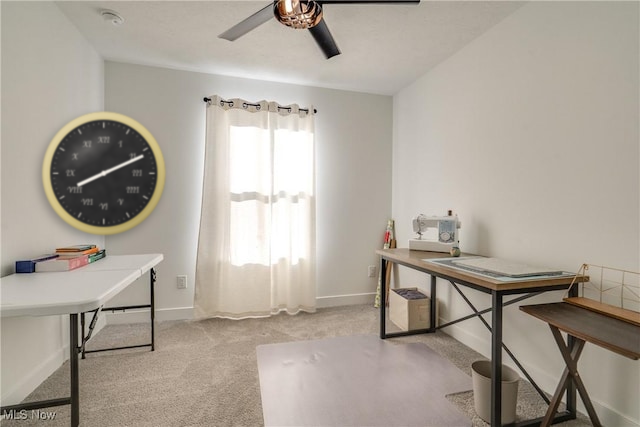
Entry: 8h11
